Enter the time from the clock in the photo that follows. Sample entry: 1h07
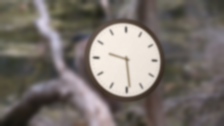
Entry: 9h29
